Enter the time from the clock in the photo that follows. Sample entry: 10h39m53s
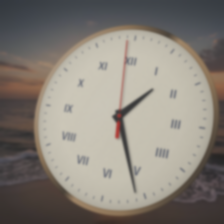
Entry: 1h25m59s
